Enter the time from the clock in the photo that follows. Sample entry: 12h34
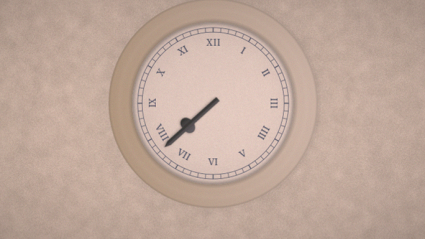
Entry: 7h38
